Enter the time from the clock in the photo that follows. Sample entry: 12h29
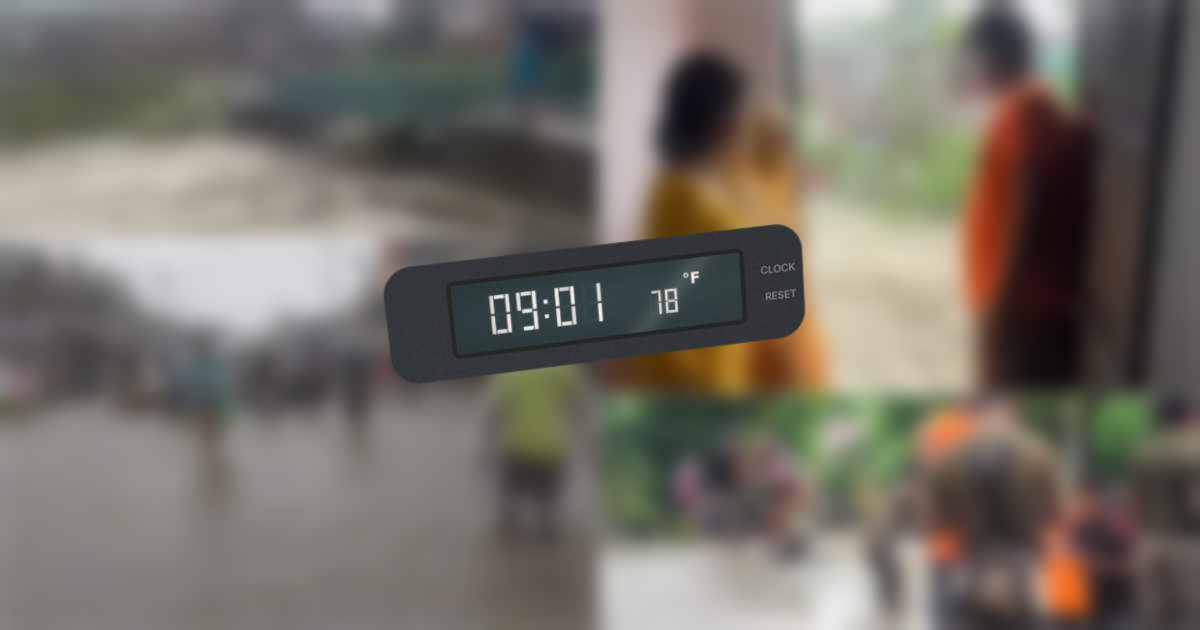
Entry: 9h01
